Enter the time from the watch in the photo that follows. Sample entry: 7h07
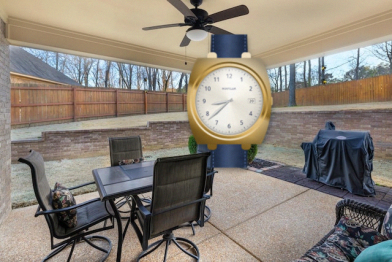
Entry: 8h38
